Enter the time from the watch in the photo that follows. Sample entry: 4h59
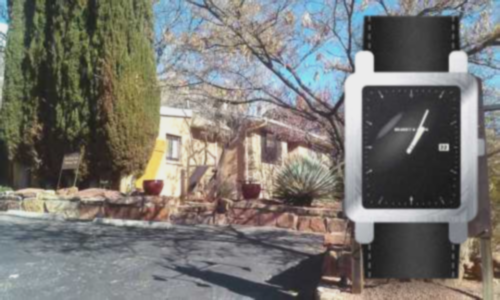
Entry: 1h04
